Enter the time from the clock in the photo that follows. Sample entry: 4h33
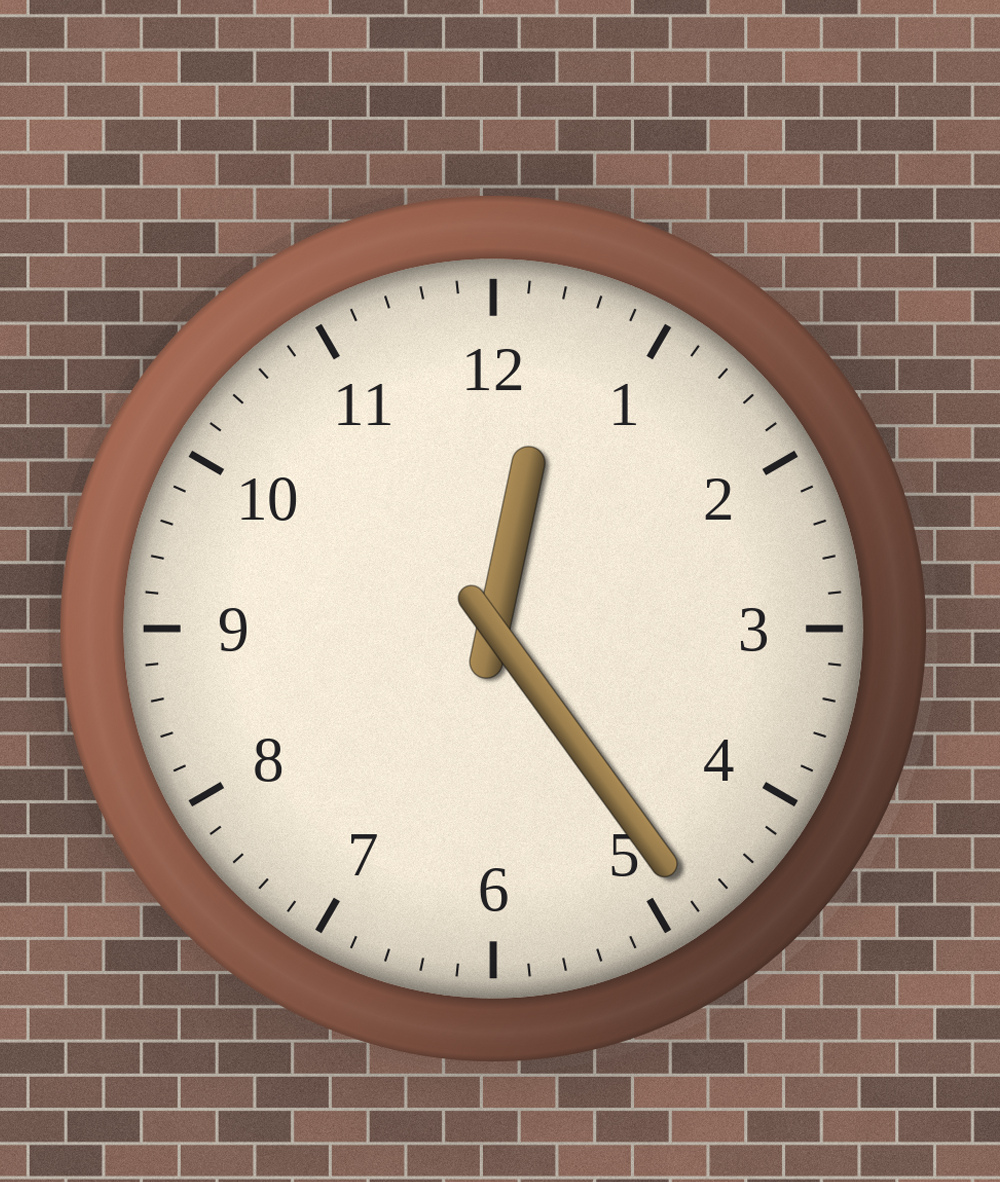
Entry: 12h24
